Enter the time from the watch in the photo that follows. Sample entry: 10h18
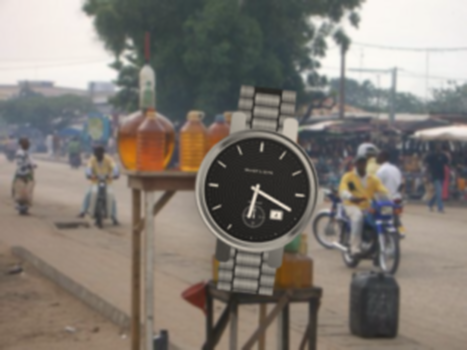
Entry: 6h19
